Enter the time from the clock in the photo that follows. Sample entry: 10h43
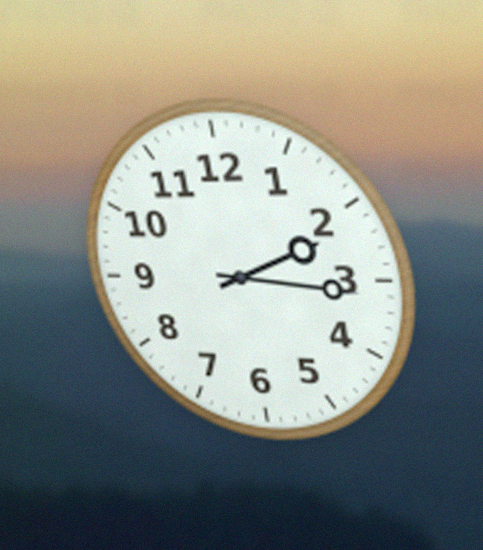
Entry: 2h16
